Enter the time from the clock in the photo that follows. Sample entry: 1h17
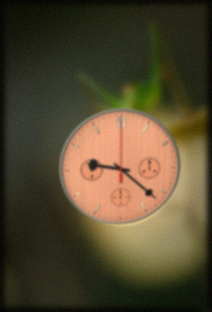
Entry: 9h22
